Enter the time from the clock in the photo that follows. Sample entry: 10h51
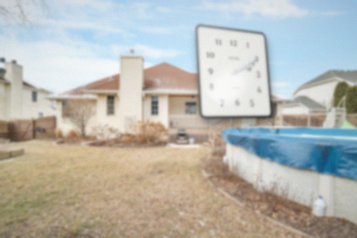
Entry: 2h10
